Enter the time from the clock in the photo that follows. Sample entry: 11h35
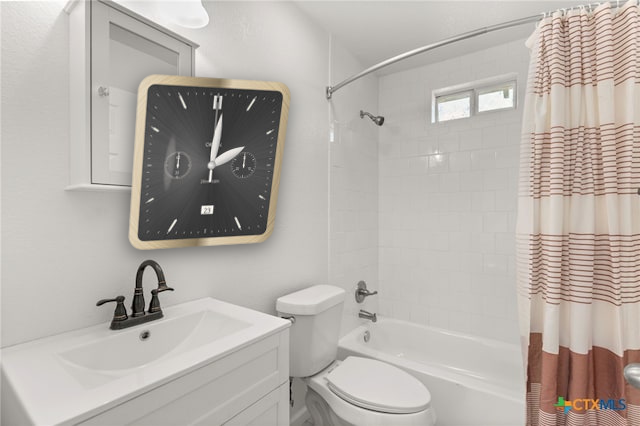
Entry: 2h01
